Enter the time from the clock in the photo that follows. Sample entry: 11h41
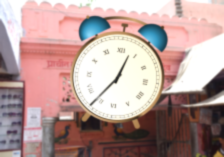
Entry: 12h36
